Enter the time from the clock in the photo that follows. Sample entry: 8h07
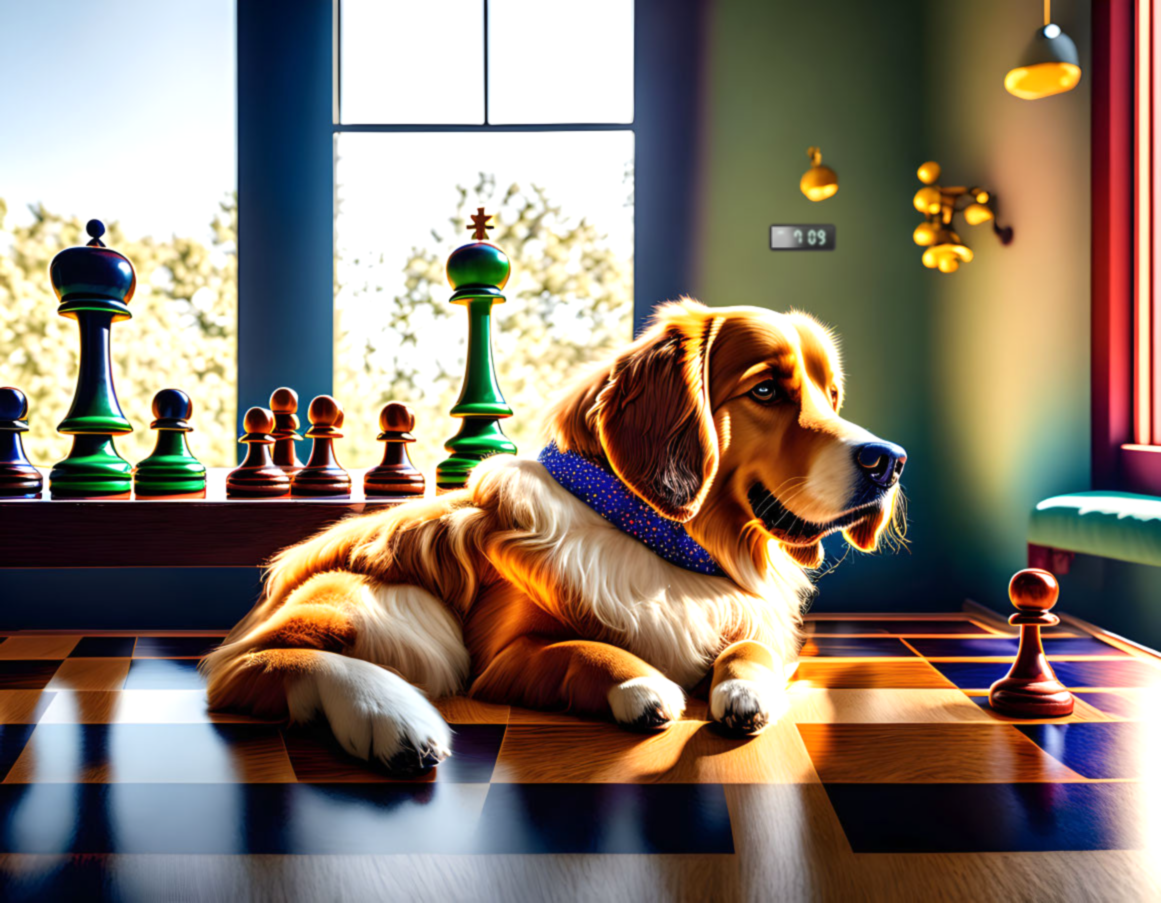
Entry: 7h09
